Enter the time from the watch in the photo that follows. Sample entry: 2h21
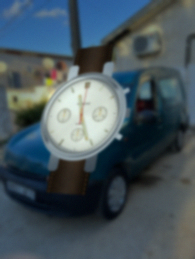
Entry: 11h26
